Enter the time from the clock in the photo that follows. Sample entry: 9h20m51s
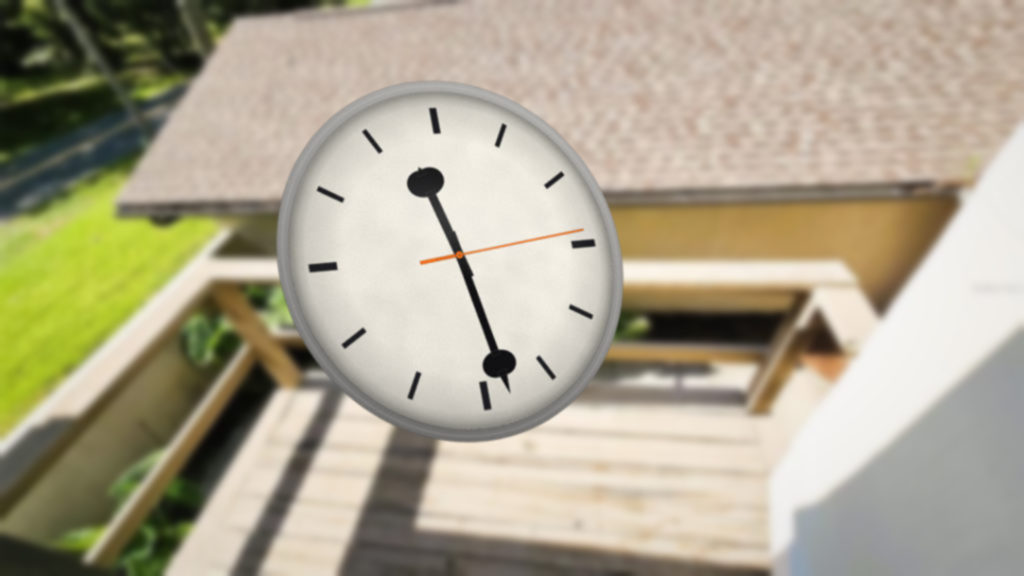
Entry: 11h28m14s
